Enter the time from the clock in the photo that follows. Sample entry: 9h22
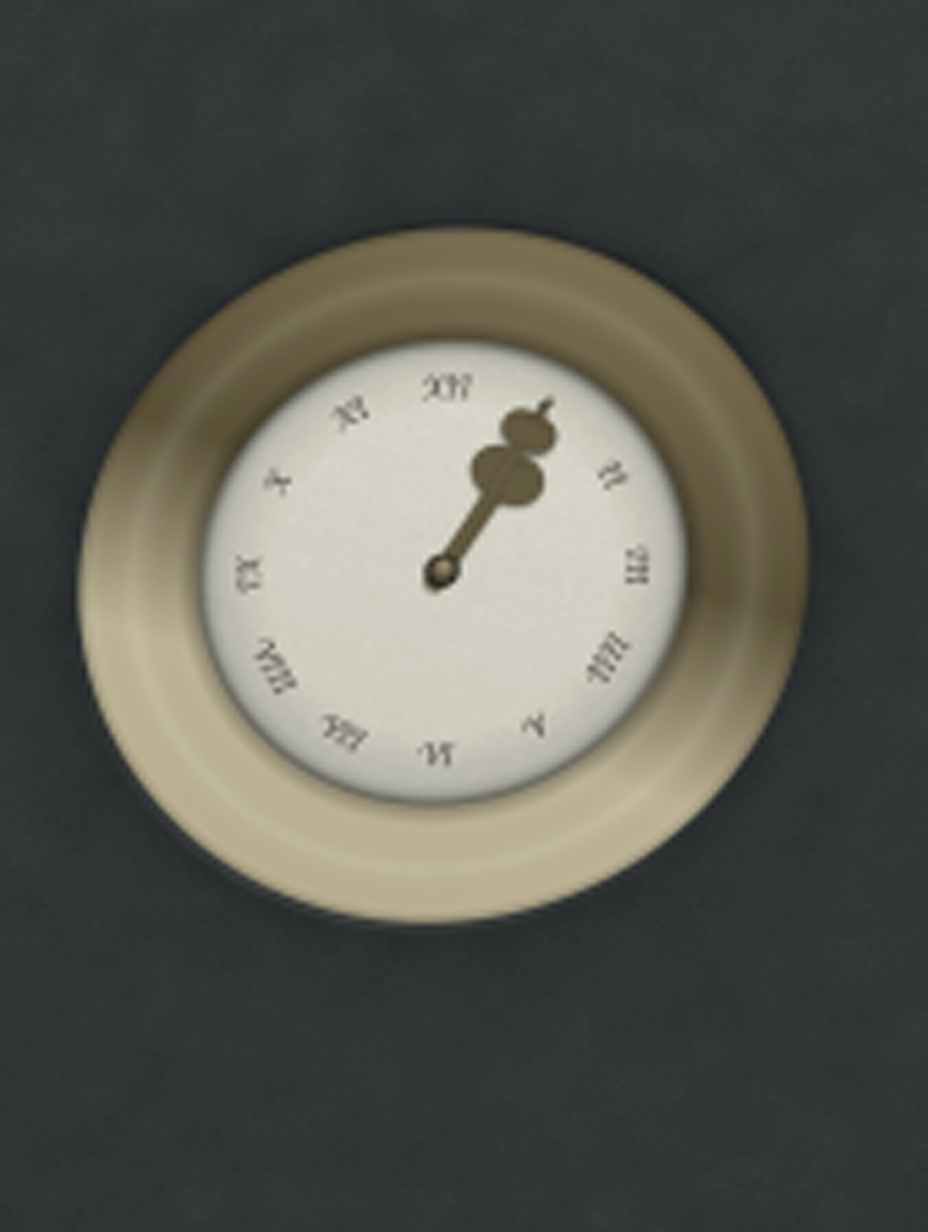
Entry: 1h05
